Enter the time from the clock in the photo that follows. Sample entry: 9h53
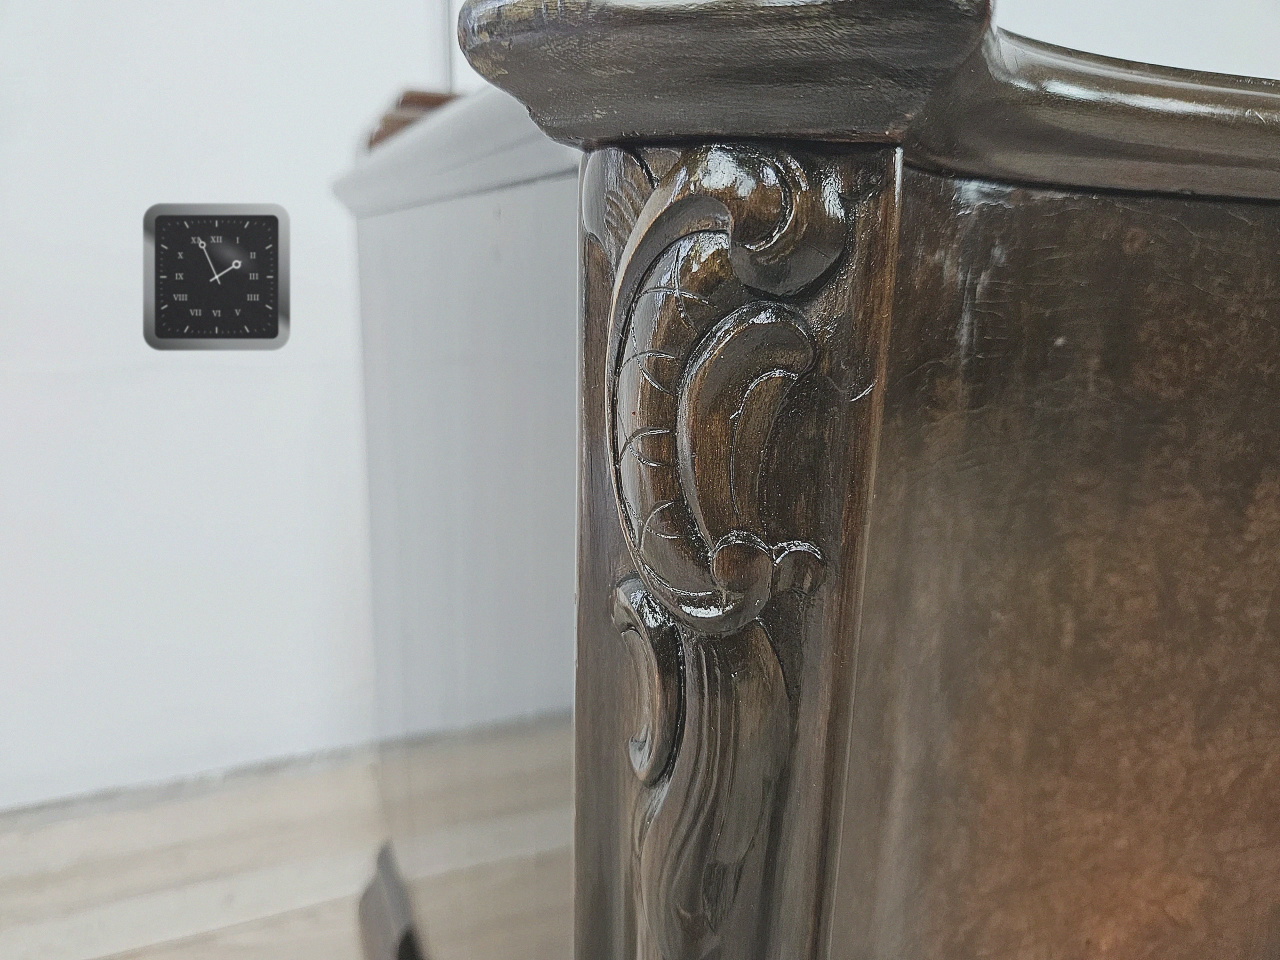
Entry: 1h56
